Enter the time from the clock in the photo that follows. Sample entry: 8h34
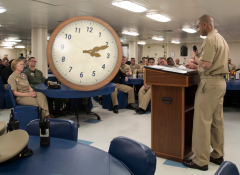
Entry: 3h11
